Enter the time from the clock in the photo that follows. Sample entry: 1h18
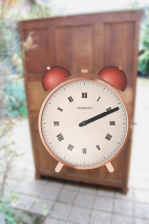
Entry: 2h11
